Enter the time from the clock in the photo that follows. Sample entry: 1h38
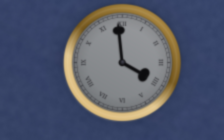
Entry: 3h59
